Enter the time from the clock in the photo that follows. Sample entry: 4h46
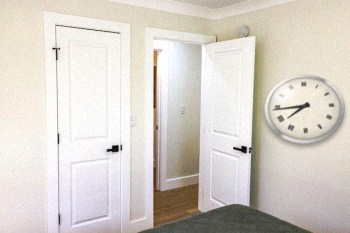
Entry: 7h44
